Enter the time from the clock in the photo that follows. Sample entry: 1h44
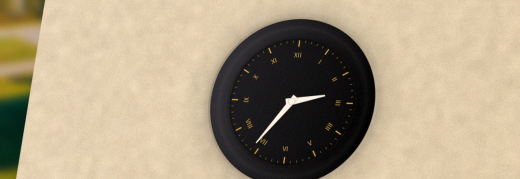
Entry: 2h36
